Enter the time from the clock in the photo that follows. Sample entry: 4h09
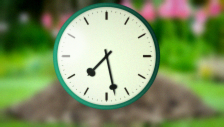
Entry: 7h28
